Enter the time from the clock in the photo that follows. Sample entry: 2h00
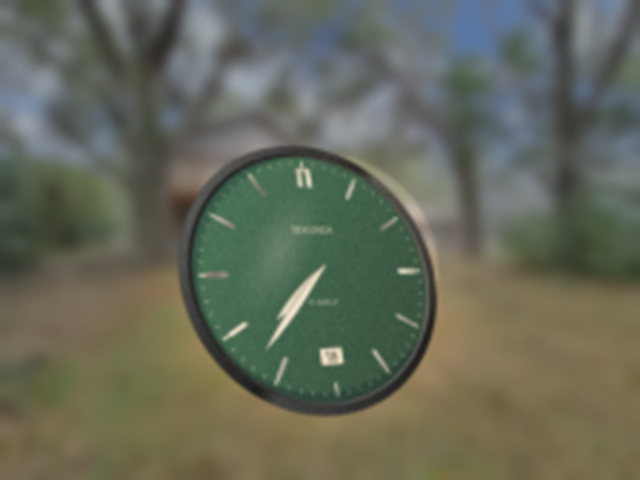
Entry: 7h37
